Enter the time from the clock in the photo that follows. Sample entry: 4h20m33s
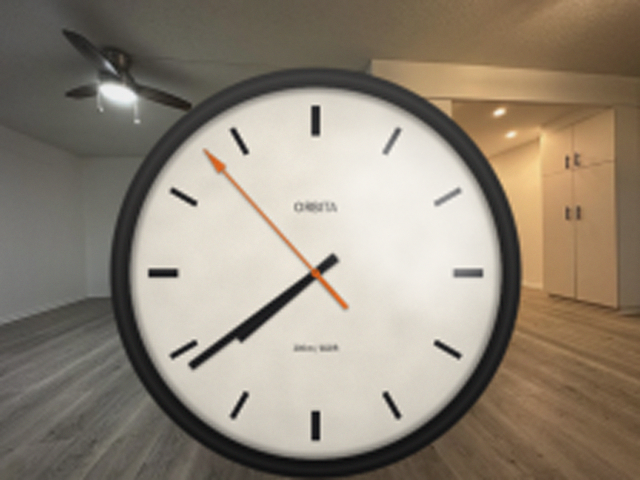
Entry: 7h38m53s
